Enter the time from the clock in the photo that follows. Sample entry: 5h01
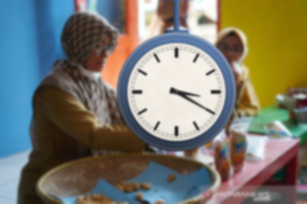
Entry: 3h20
